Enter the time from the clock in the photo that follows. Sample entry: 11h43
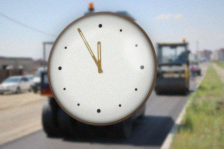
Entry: 11h55
